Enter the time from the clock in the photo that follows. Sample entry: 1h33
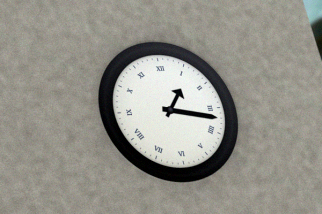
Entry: 1h17
